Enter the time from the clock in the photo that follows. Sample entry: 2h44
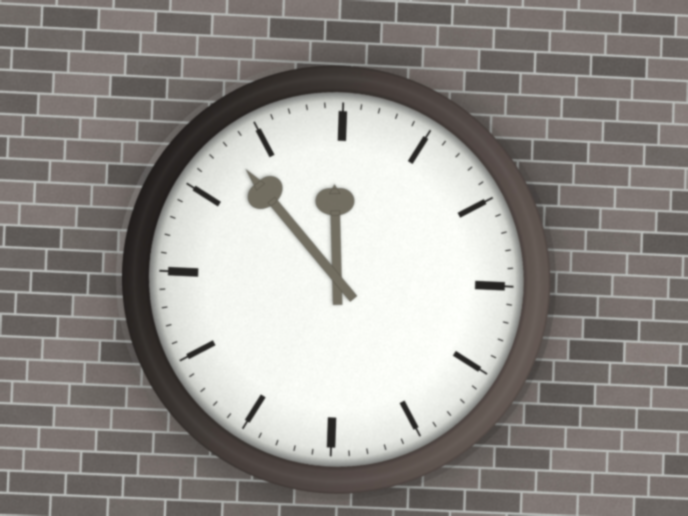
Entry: 11h53
